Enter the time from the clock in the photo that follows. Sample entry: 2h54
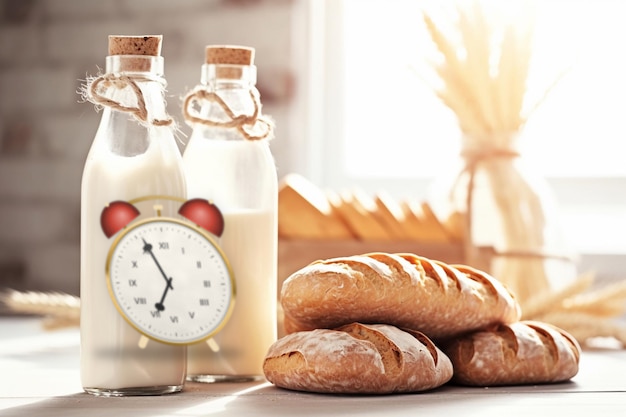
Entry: 6h56
